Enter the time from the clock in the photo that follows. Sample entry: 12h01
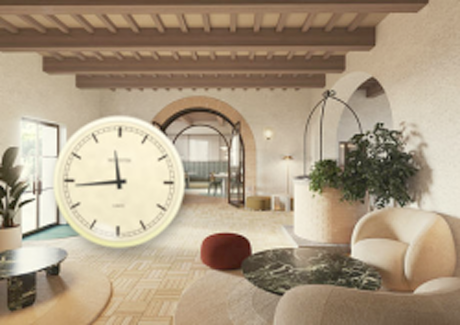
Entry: 11h44
